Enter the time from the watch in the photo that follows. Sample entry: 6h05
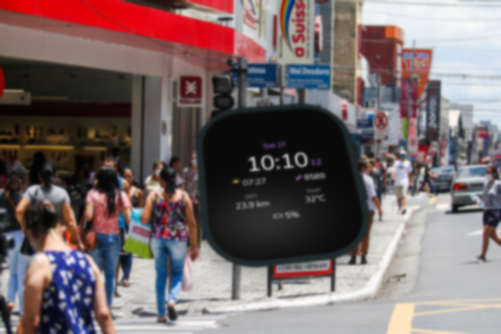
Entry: 10h10
